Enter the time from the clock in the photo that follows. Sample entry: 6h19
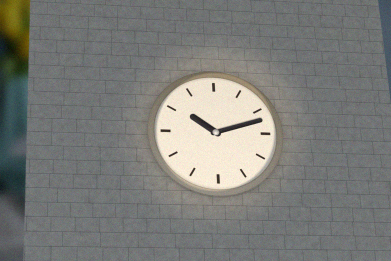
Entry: 10h12
